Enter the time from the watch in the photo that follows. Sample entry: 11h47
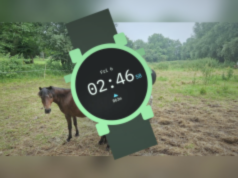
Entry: 2h46
